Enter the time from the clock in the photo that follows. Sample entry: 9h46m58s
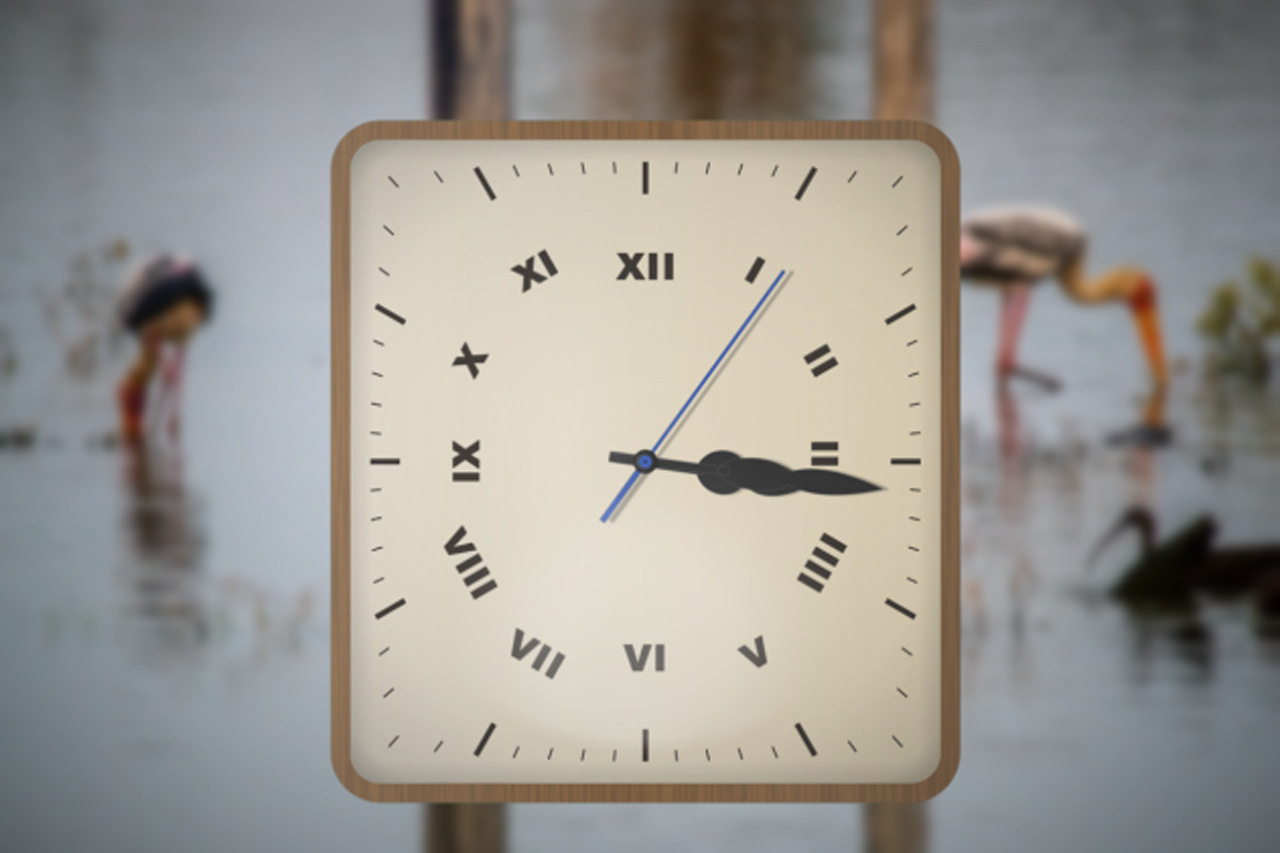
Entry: 3h16m06s
